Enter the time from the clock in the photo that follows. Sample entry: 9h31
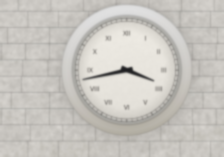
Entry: 3h43
